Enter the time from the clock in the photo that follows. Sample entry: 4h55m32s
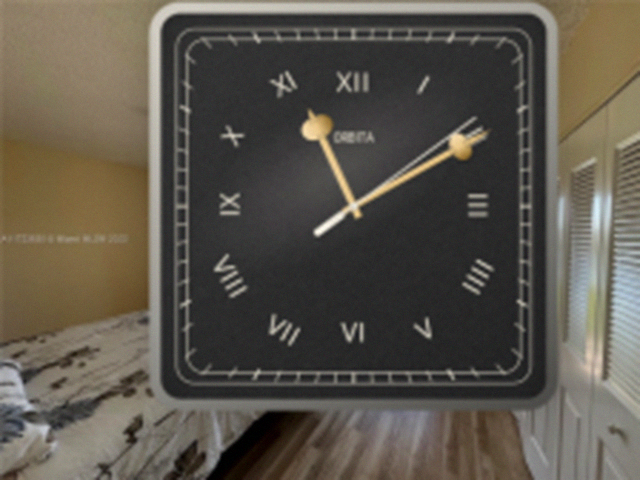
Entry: 11h10m09s
